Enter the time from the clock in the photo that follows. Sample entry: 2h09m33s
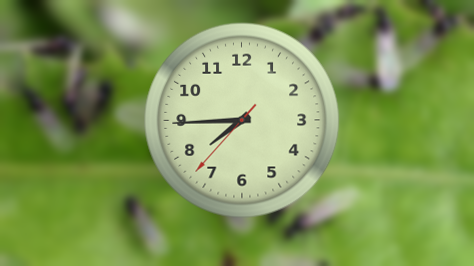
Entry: 7h44m37s
